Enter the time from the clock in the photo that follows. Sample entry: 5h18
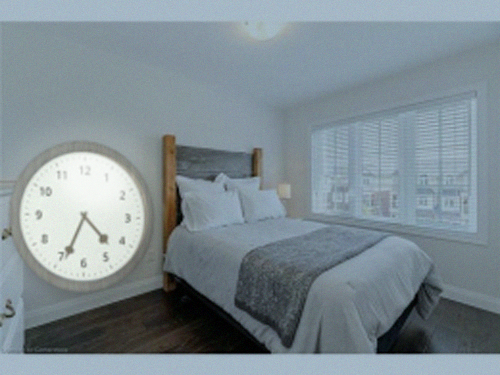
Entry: 4h34
